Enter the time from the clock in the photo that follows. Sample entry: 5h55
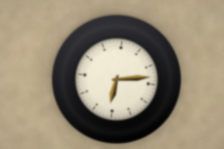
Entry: 6h13
